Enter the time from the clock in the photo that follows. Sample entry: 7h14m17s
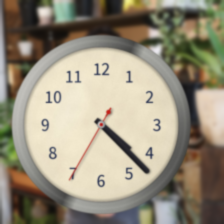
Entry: 4h22m35s
